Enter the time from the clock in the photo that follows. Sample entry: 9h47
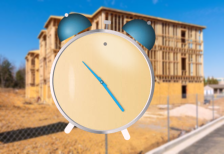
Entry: 10h23
